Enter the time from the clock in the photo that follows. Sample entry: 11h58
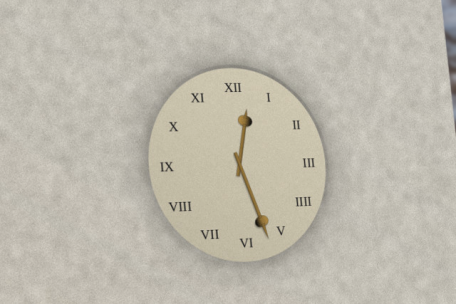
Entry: 12h27
